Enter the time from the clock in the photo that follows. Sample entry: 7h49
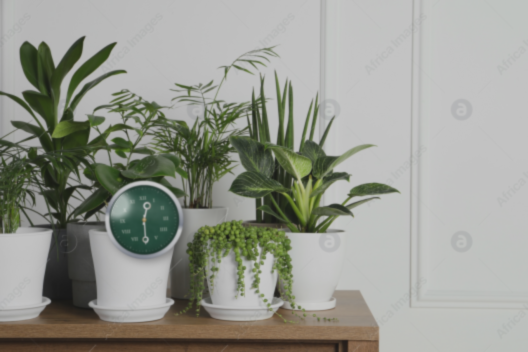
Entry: 12h30
